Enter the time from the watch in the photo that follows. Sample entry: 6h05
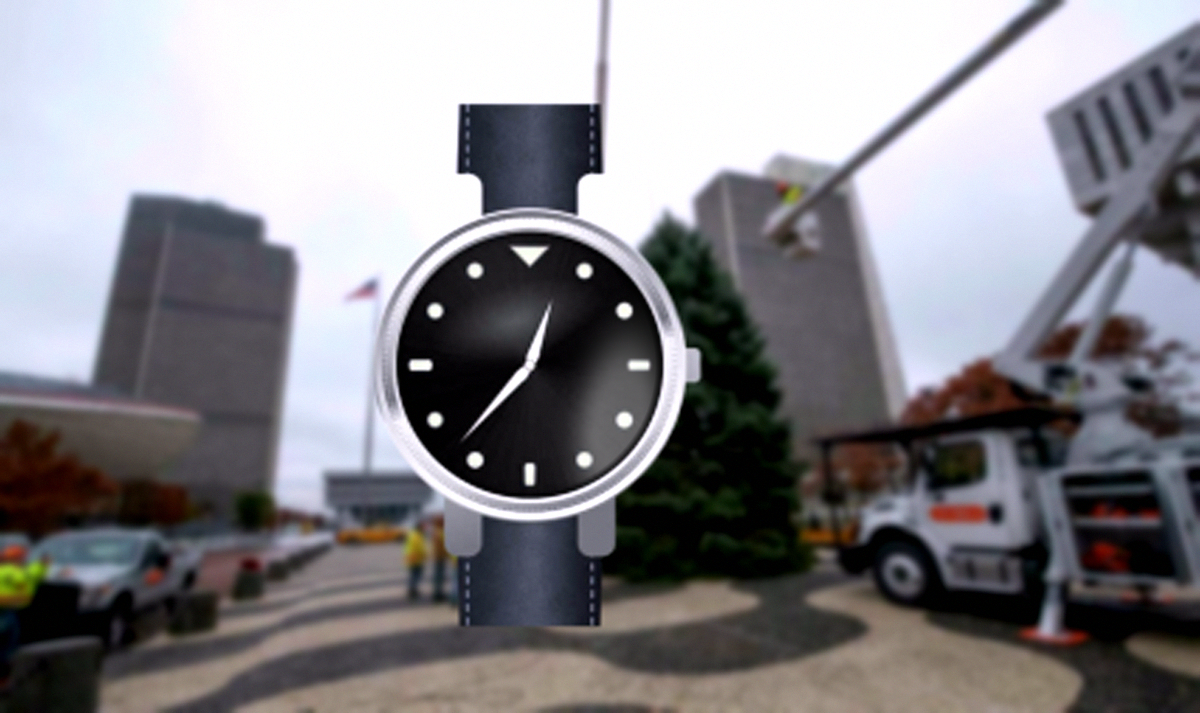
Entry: 12h37
